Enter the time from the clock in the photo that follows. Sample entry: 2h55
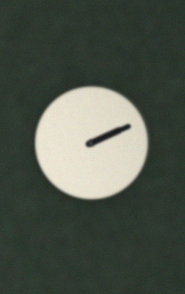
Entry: 2h11
